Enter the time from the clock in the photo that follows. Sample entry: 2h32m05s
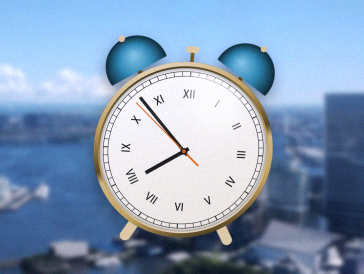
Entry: 7h52m52s
